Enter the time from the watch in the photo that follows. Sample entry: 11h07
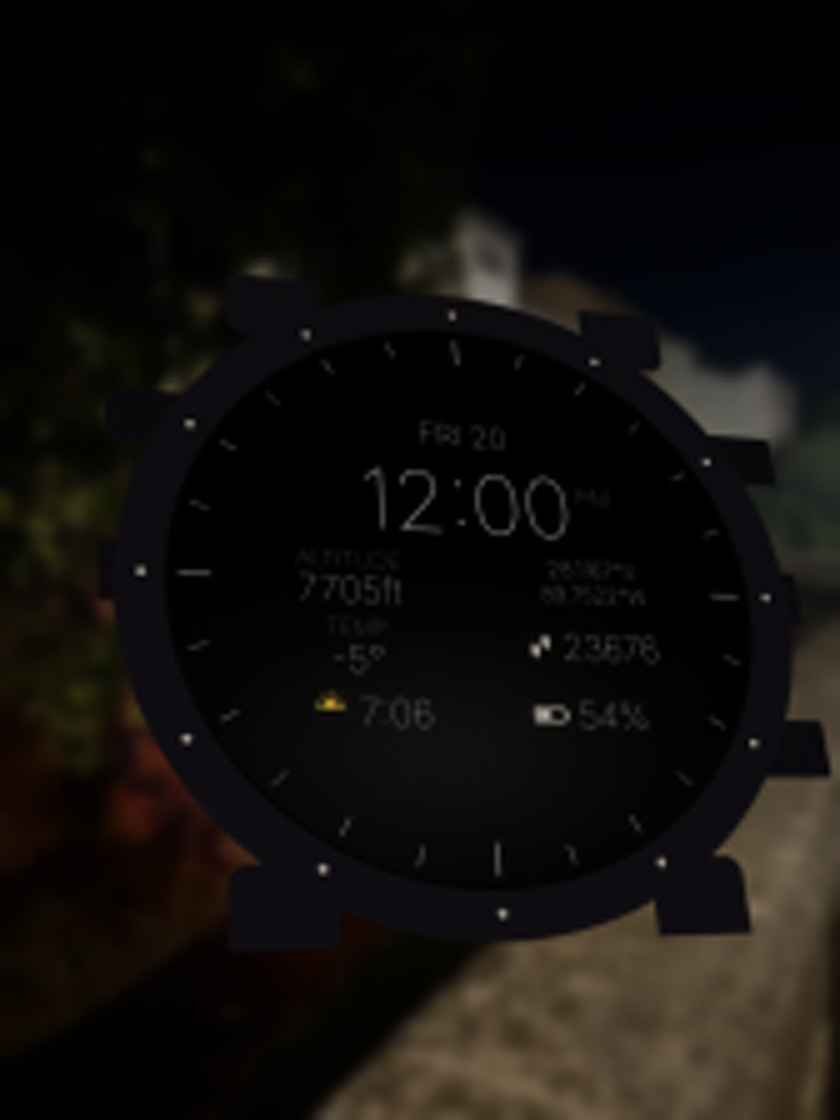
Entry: 12h00
